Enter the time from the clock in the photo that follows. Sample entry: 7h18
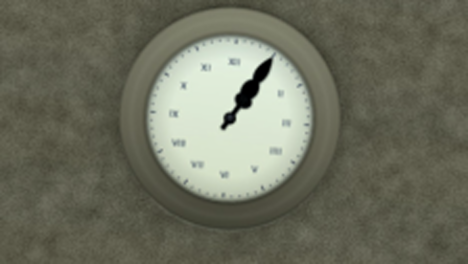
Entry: 1h05
